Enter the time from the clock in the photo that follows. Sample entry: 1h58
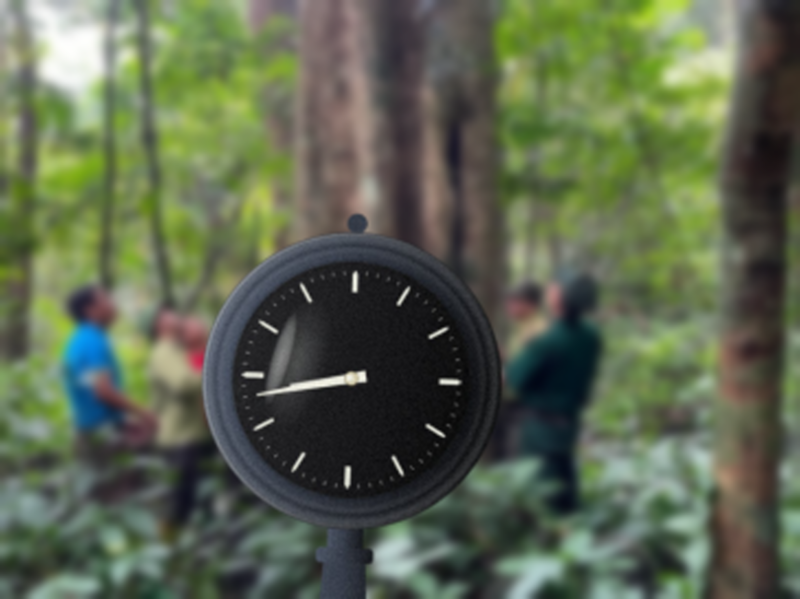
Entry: 8h43
